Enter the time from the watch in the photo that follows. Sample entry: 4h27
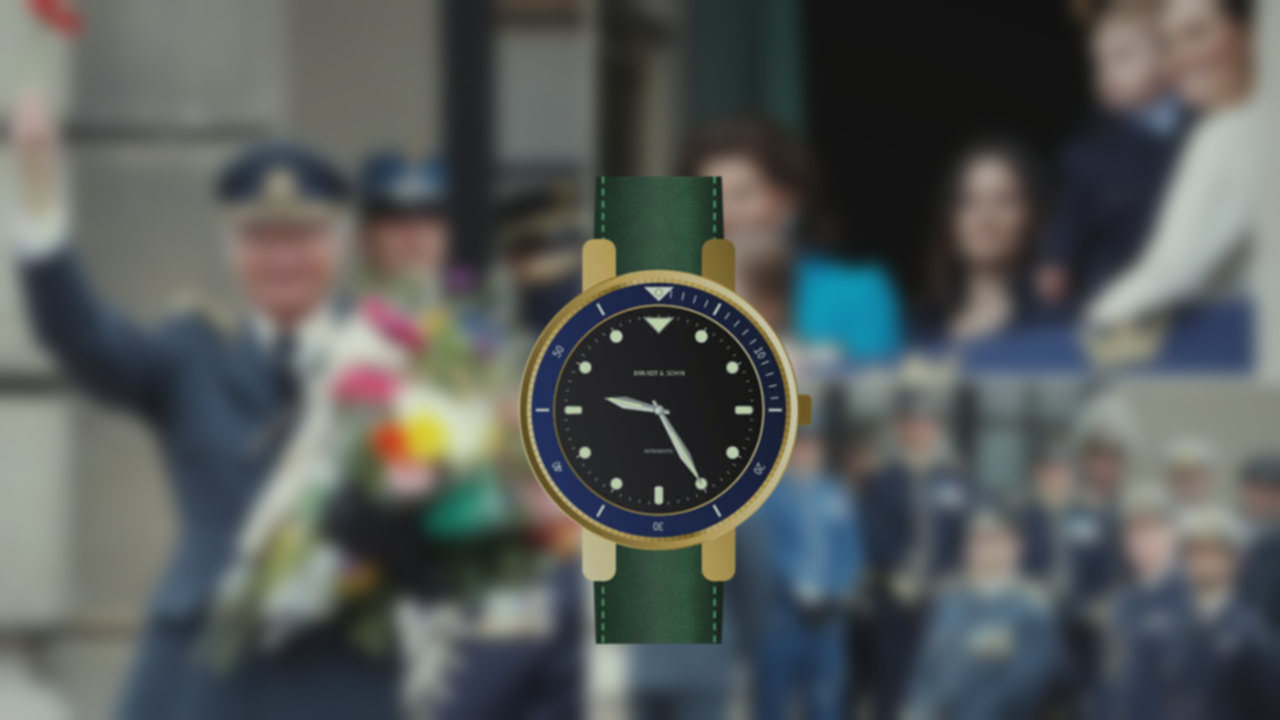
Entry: 9h25
